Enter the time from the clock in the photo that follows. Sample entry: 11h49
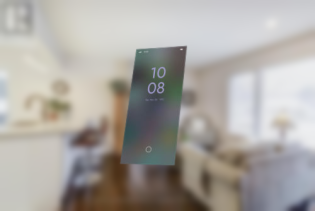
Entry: 10h08
